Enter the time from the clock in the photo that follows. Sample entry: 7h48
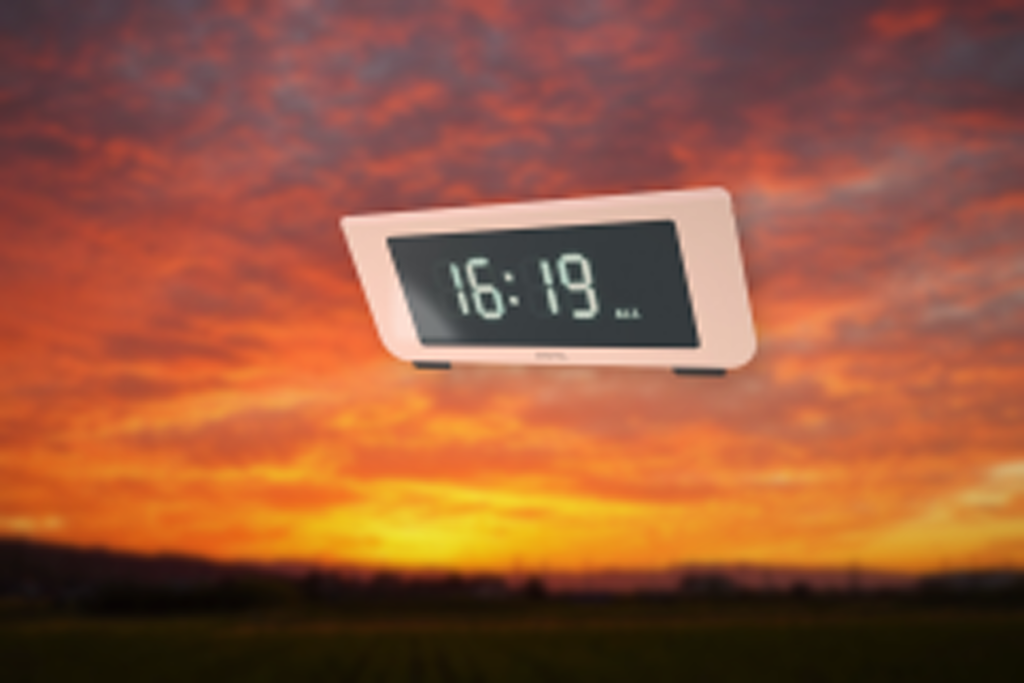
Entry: 16h19
